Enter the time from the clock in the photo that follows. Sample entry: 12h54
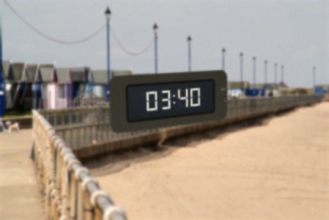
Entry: 3h40
